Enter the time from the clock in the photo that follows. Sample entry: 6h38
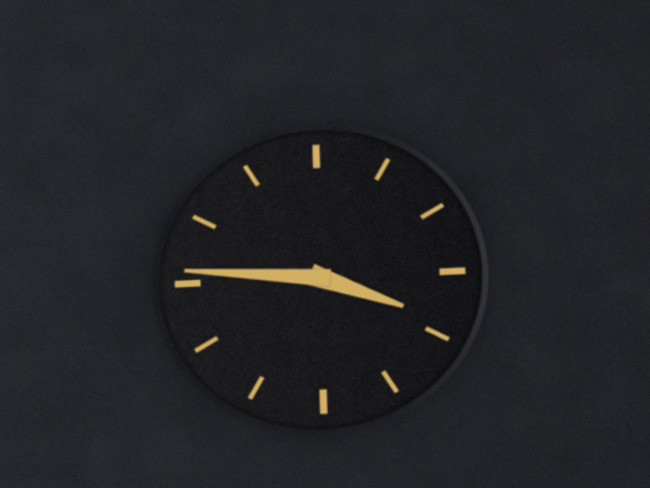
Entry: 3h46
